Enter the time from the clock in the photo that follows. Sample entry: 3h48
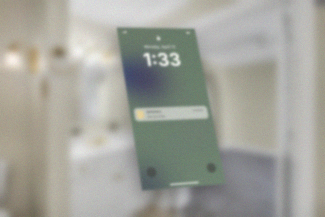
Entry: 1h33
